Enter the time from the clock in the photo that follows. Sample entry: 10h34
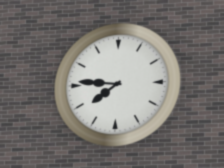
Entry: 7h46
